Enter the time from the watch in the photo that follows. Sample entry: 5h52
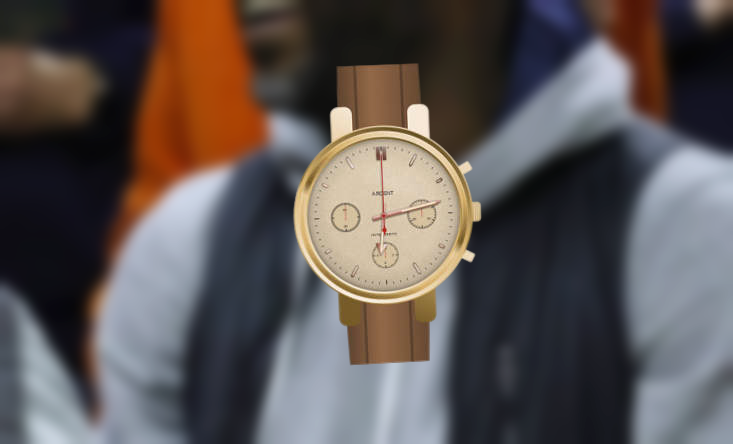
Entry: 6h13
